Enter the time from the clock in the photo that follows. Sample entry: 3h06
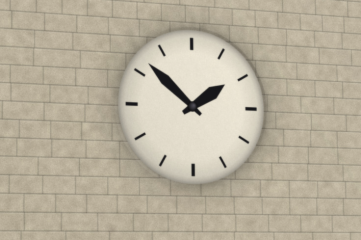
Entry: 1h52
